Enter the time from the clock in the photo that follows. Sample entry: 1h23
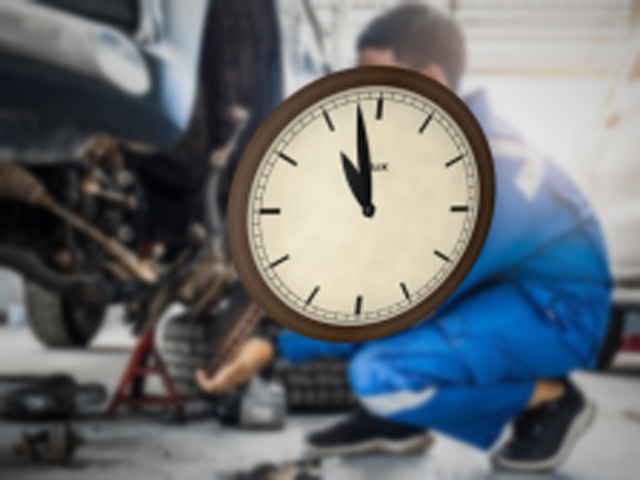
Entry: 10h58
